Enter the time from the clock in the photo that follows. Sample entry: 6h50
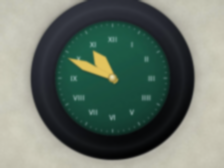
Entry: 10h49
